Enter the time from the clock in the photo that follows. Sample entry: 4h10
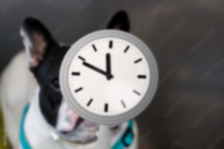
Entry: 11h49
